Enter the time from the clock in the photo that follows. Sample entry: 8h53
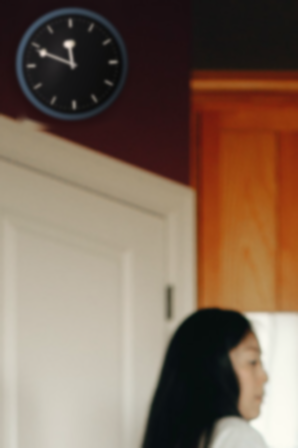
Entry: 11h49
